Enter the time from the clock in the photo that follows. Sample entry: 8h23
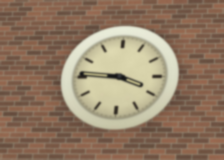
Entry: 3h46
